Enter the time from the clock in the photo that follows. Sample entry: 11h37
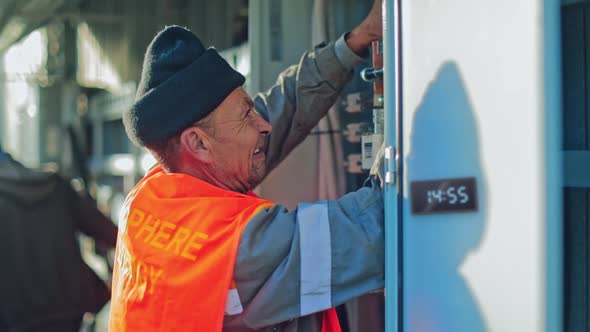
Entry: 14h55
